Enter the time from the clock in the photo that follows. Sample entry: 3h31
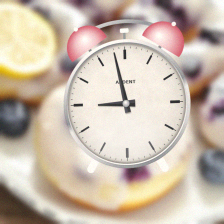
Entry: 8h58
